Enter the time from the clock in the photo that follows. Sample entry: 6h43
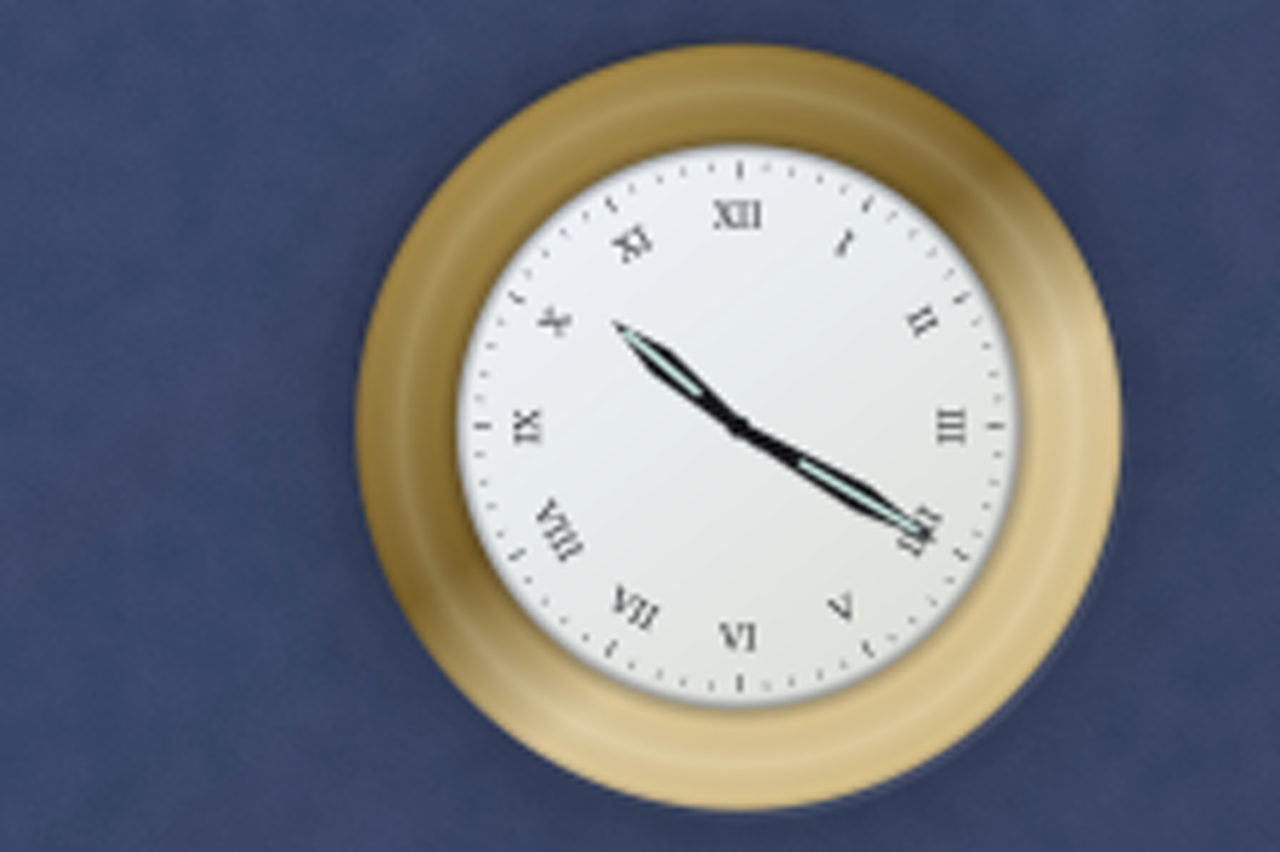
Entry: 10h20
